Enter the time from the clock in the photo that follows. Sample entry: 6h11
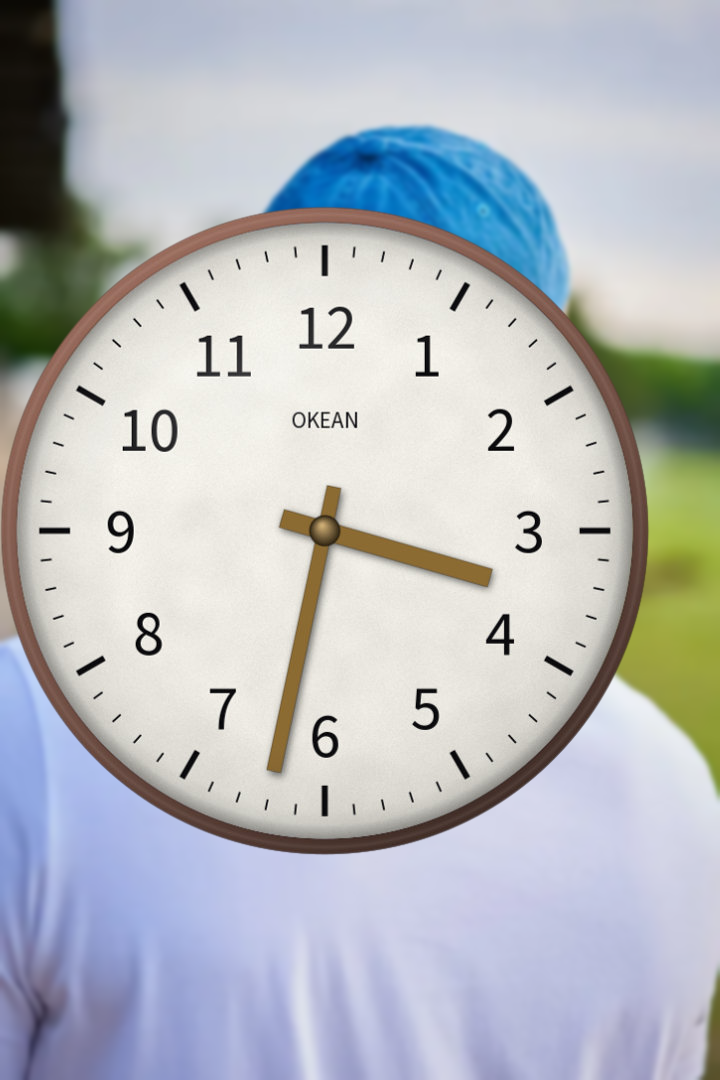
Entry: 3h32
